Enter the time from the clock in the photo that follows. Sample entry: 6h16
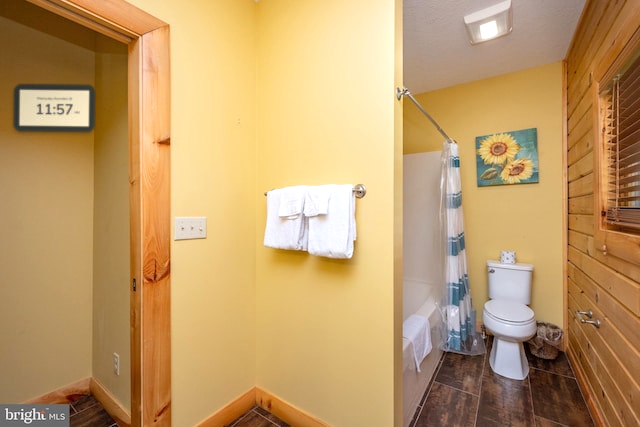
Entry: 11h57
